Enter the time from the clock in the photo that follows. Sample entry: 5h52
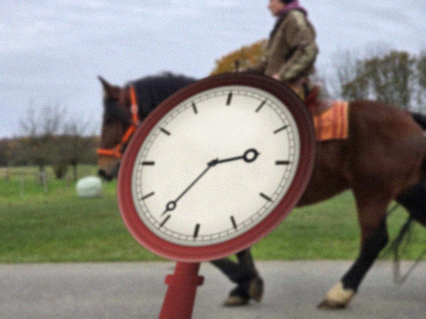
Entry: 2h36
